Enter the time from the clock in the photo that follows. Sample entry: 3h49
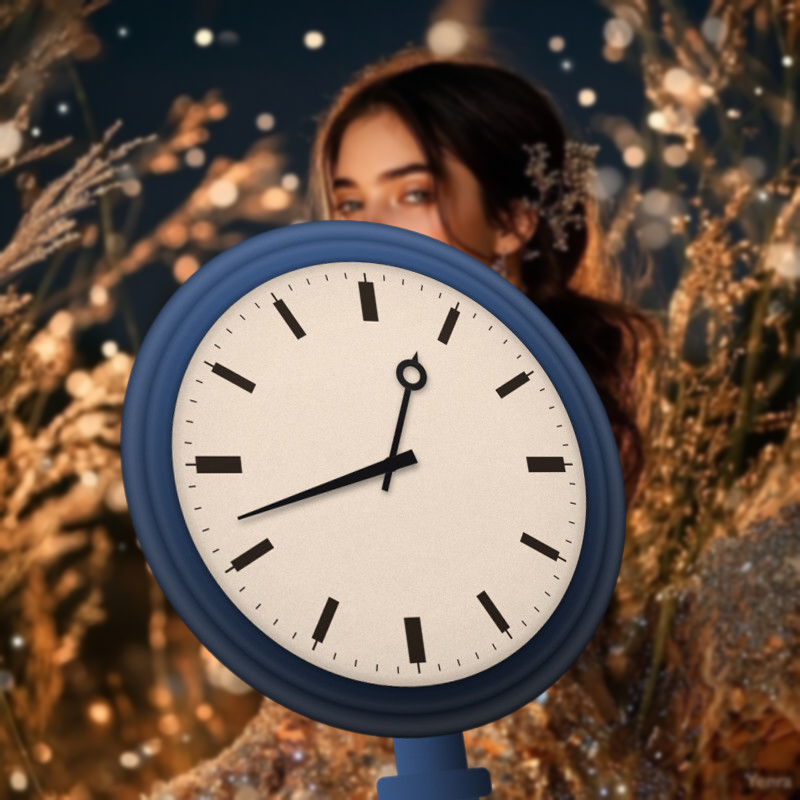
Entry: 12h42
